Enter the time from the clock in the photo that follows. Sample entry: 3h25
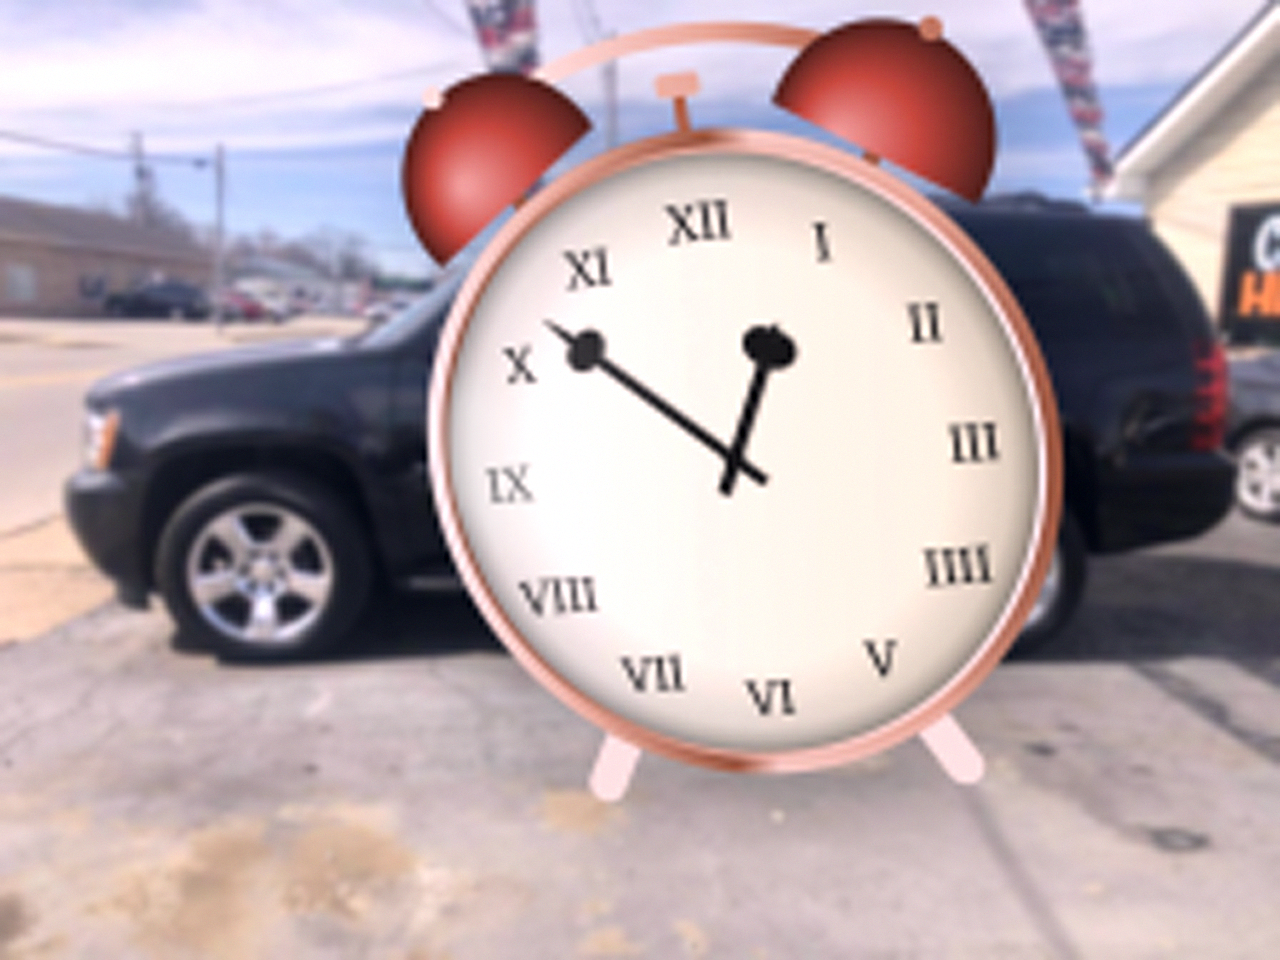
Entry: 12h52
